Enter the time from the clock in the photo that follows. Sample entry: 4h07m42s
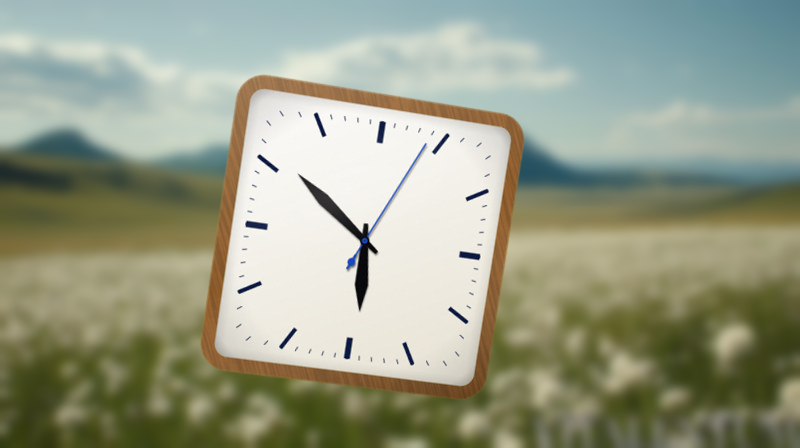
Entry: 5h51m04s
